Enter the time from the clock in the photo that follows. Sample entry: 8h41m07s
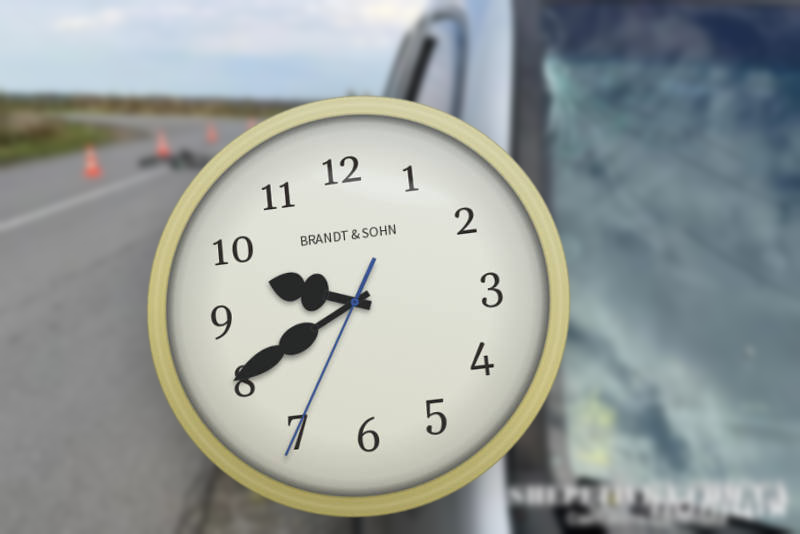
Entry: 9h40m35s
